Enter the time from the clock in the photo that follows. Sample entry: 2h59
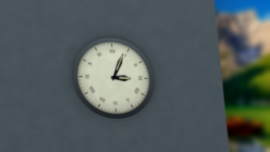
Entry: 3h04
